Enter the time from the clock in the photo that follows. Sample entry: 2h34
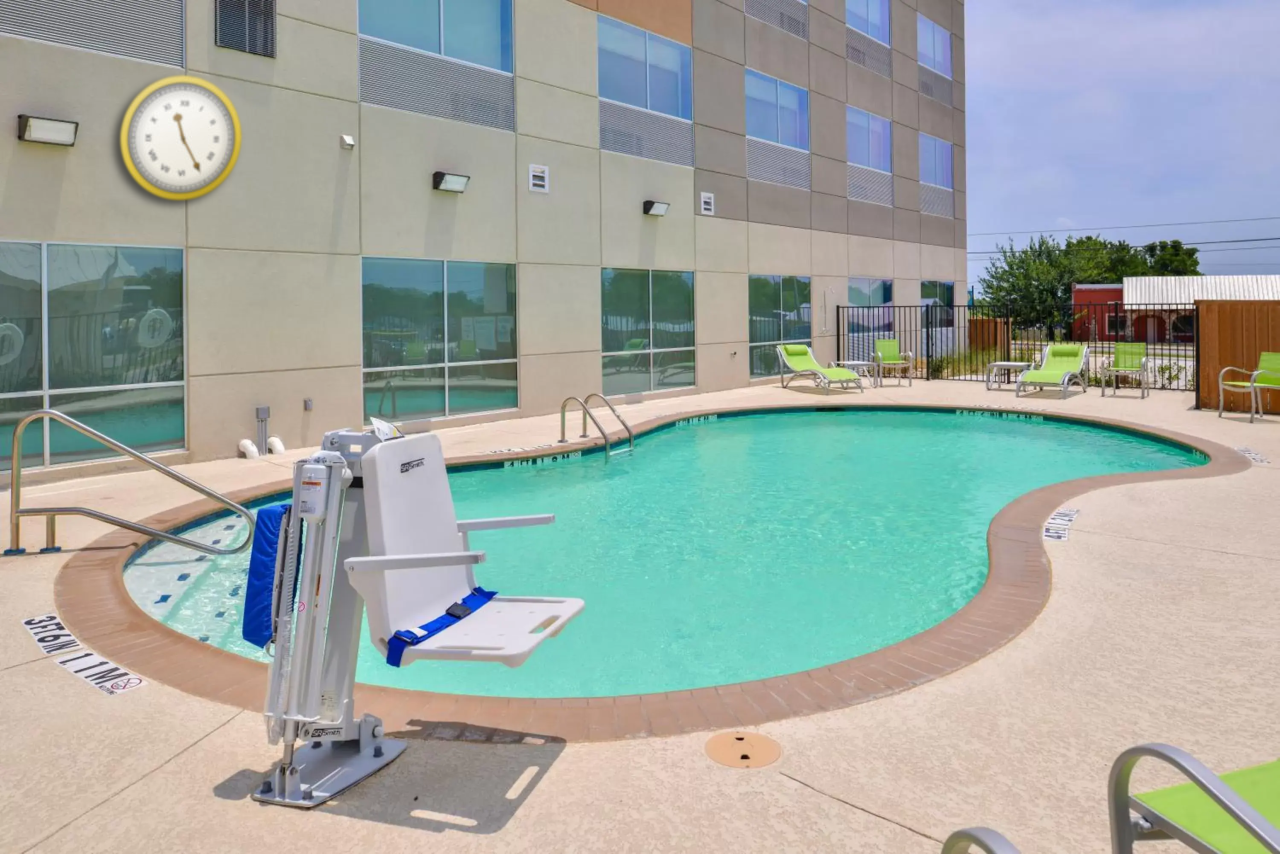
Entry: 11h25
